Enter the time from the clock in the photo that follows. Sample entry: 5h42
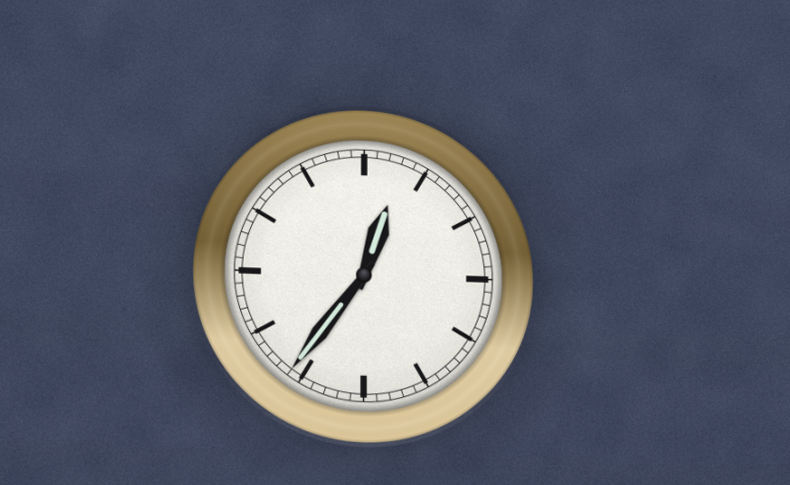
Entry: 12h36
